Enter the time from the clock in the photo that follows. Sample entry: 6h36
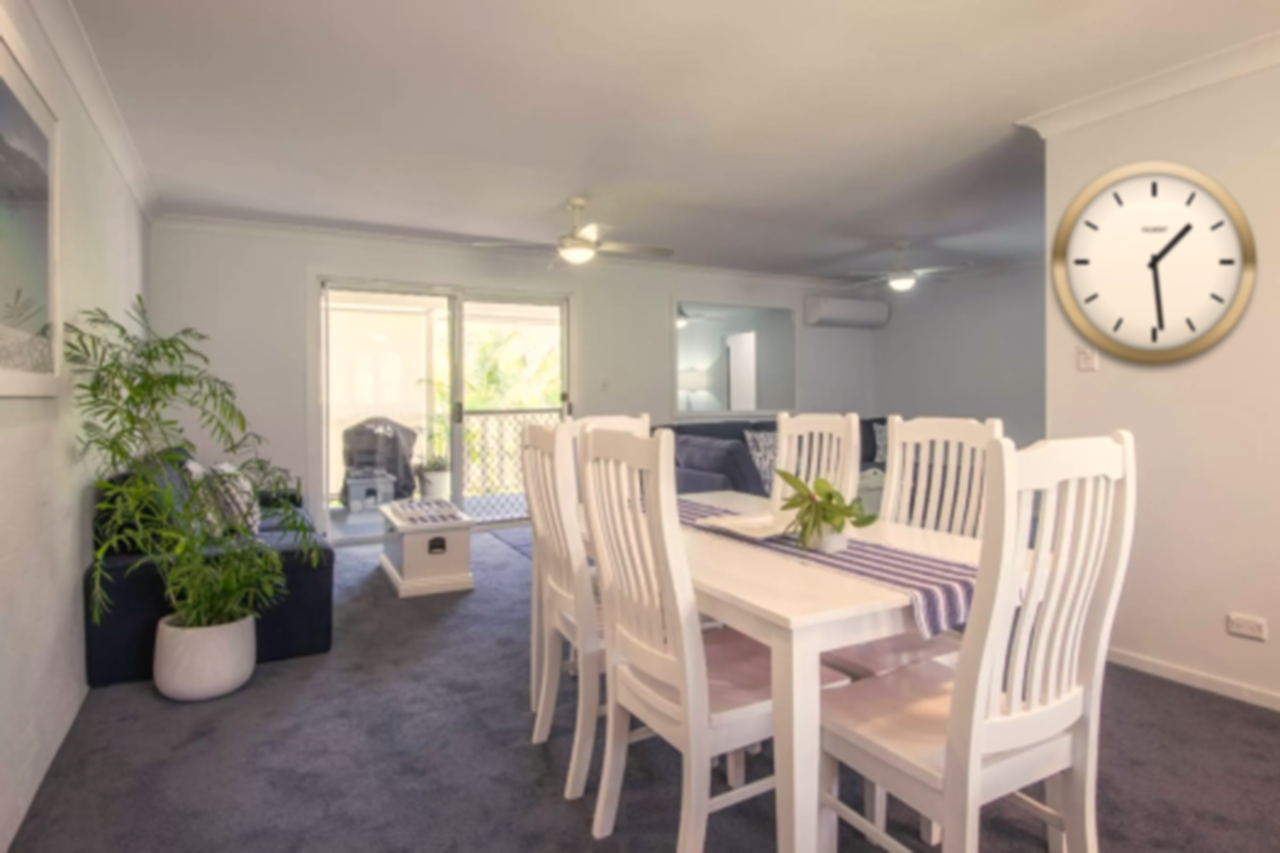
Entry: 1h29
